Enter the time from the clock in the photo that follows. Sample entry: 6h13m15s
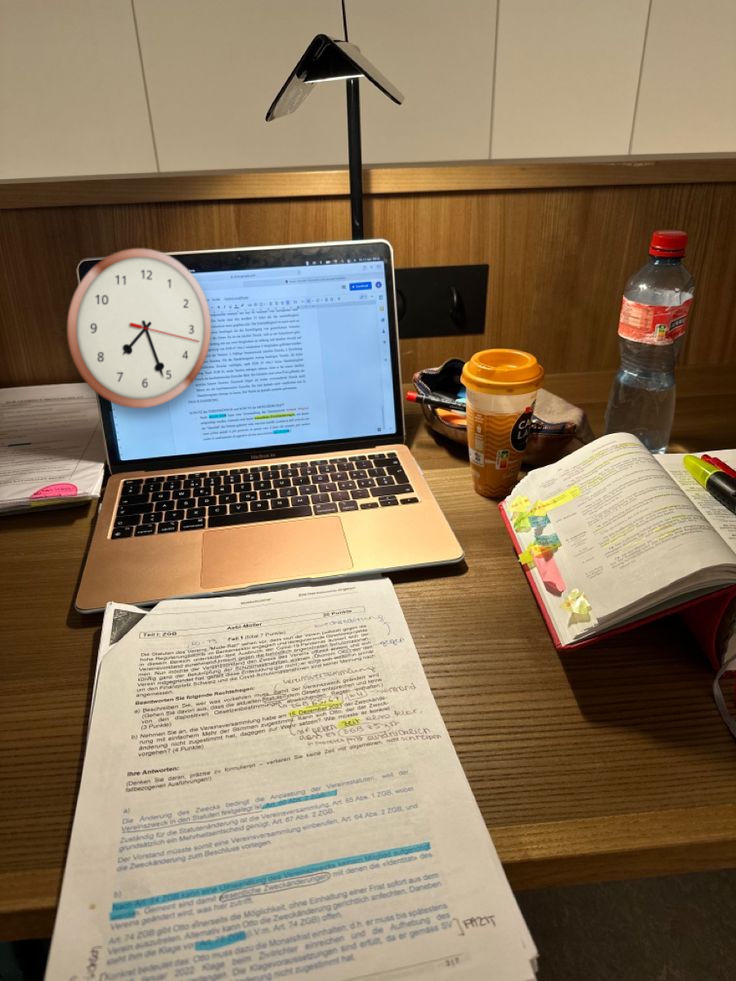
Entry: 7h26m17s
